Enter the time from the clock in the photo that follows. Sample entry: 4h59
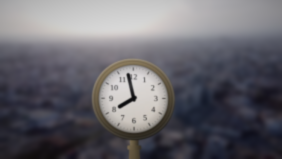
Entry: 7h58
